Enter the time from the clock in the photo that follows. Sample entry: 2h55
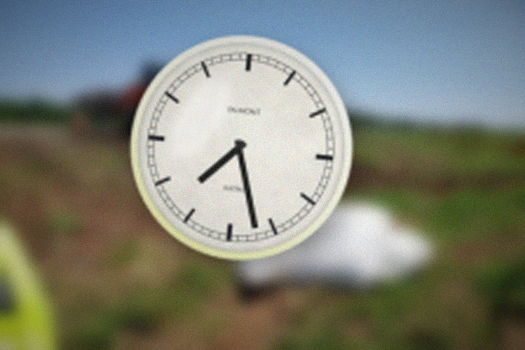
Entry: 7h27
